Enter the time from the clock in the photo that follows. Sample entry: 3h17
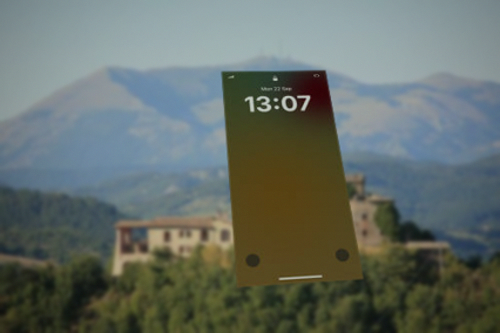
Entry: 13h07
